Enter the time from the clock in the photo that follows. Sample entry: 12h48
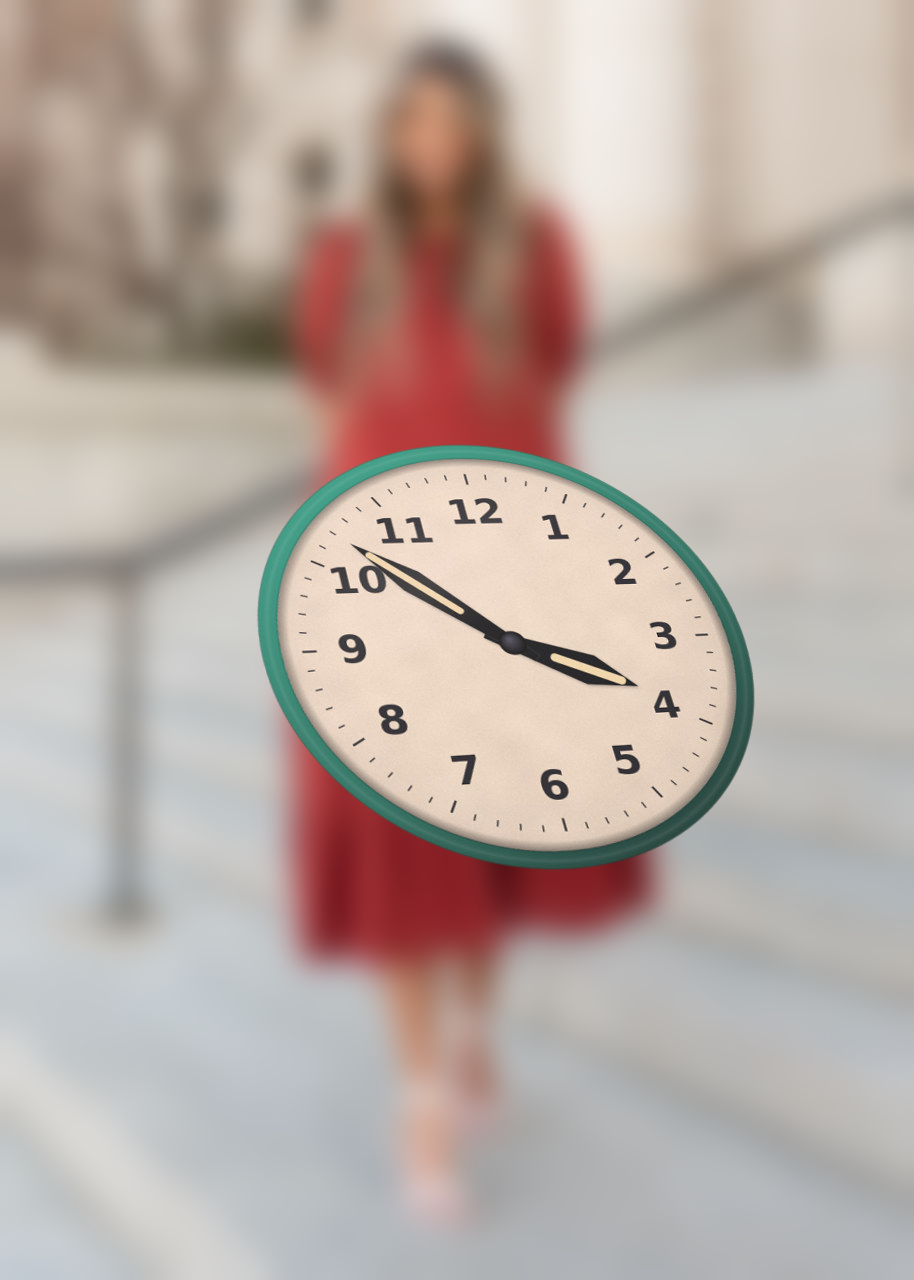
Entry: 3h52
